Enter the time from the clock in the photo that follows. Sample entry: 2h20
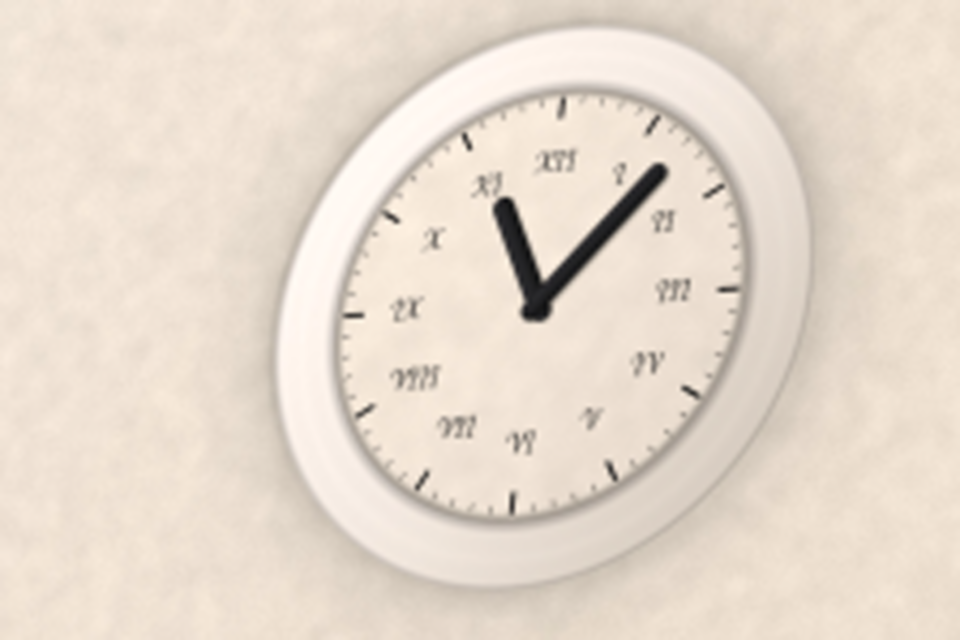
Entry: 11h07
